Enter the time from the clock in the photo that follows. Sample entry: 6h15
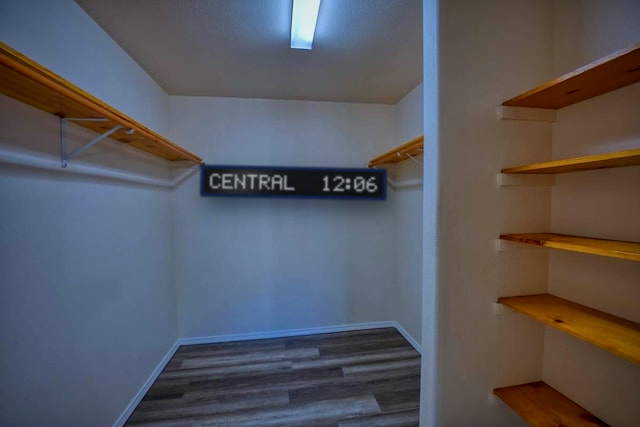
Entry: 12h06
